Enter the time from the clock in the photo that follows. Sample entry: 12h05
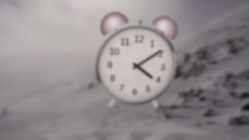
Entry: 4h09
